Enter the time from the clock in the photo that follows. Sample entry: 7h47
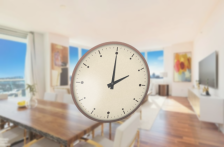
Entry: 2h00
